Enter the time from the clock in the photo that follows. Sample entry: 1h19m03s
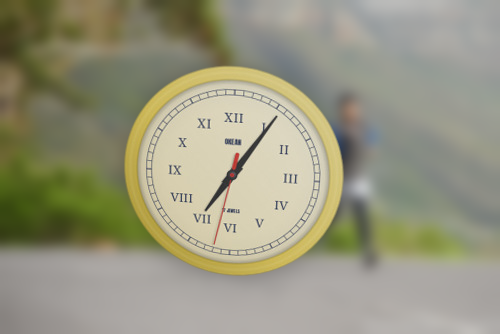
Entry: 7h05m32s
